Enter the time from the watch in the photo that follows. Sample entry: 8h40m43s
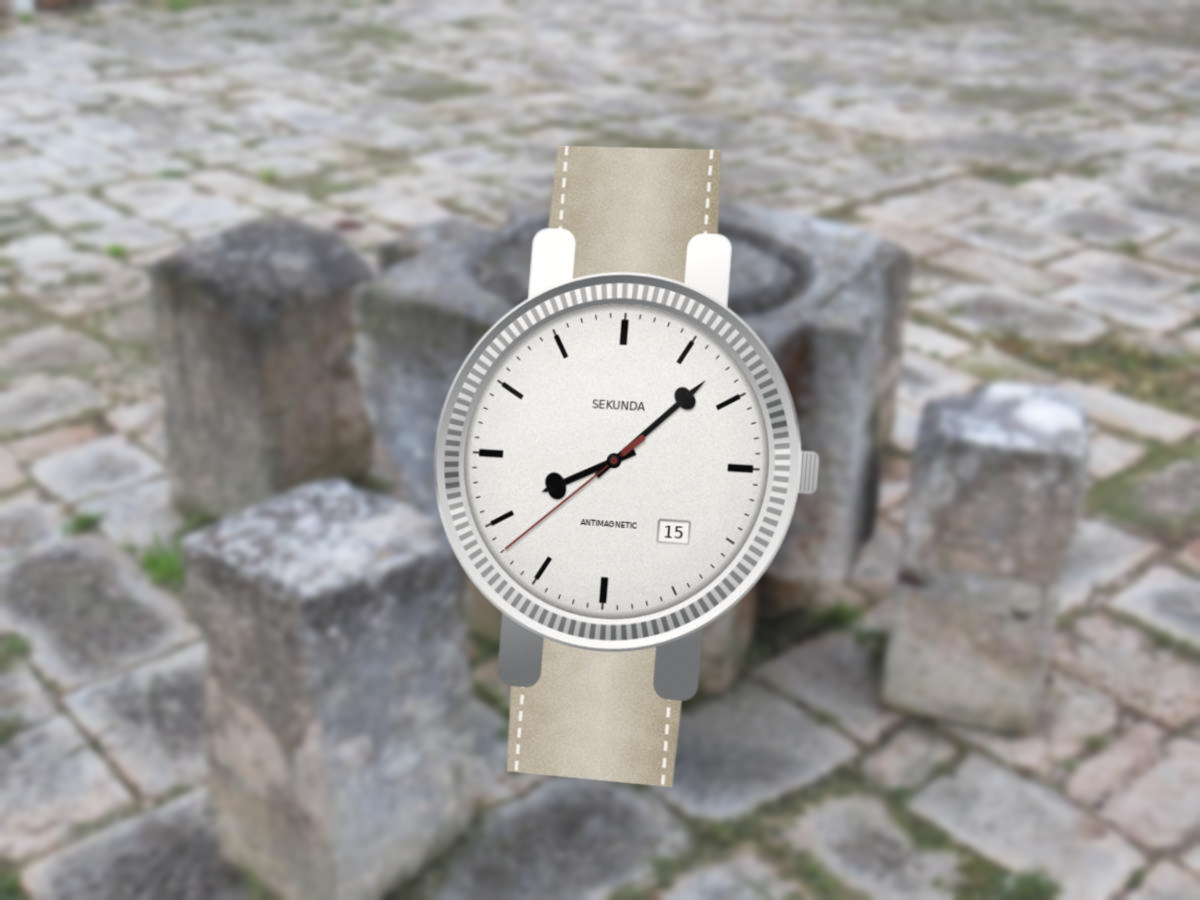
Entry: 8h07m38s
